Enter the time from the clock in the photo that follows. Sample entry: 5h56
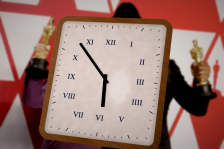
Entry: 5h53
